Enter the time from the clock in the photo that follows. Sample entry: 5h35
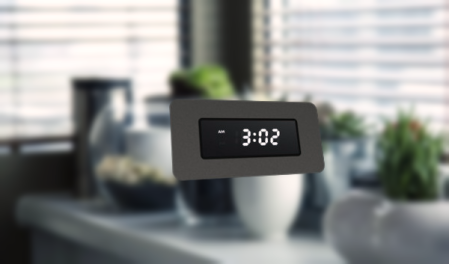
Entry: 3h02
